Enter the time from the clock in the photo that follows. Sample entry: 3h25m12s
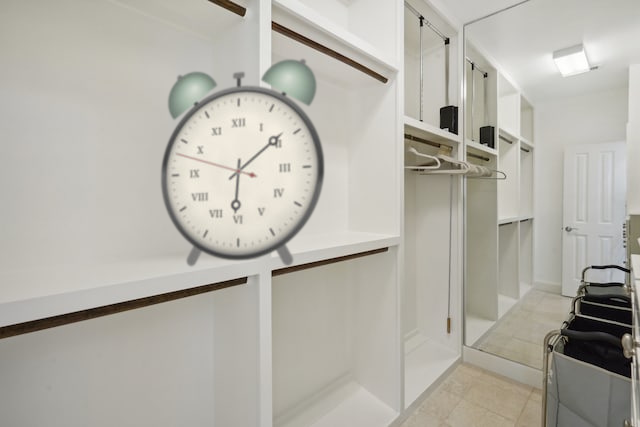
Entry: 6h08m48s
